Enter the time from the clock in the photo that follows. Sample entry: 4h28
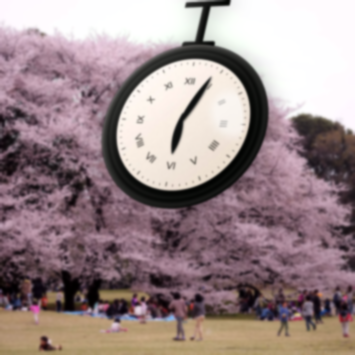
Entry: 6h04
